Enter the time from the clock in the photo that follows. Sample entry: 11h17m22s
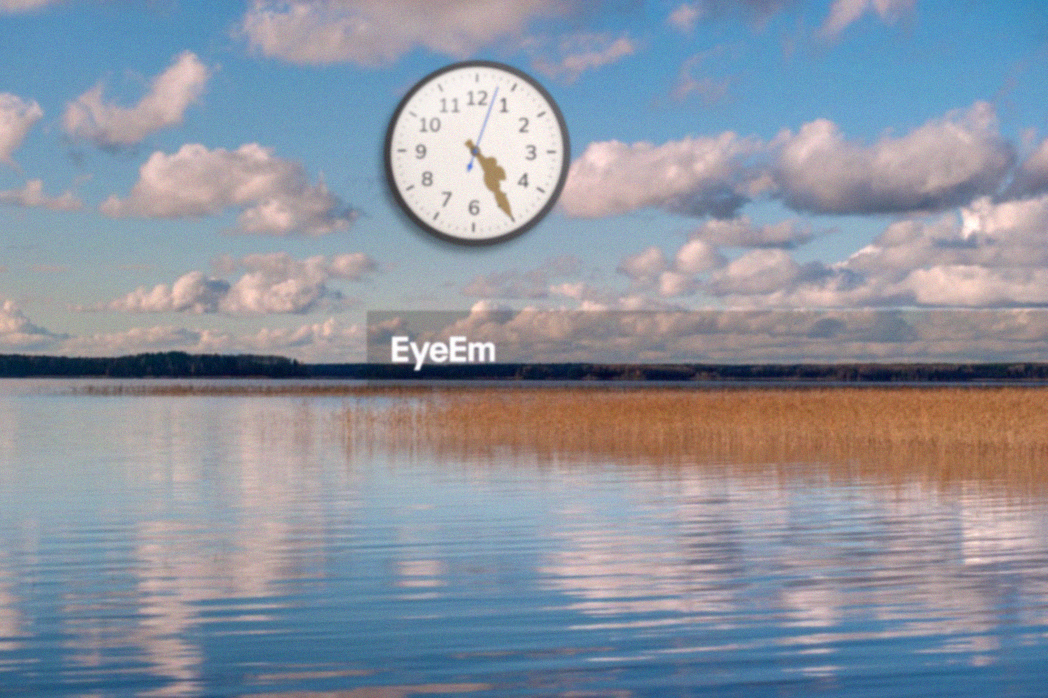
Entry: 4h25m03s
